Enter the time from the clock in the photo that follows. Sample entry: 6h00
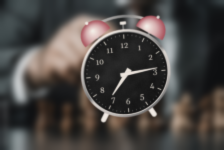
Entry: 7h14
